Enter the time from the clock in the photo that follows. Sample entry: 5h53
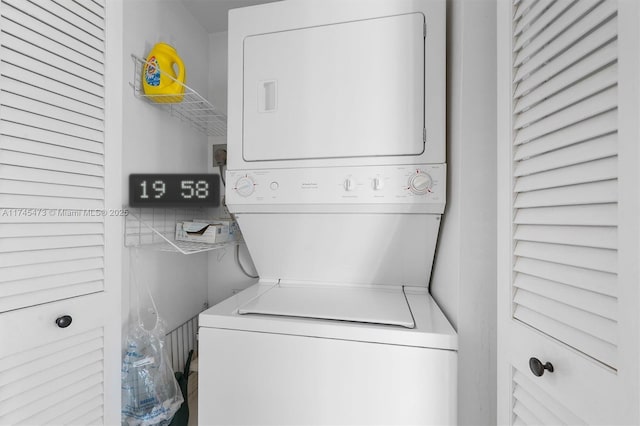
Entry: 19h58
